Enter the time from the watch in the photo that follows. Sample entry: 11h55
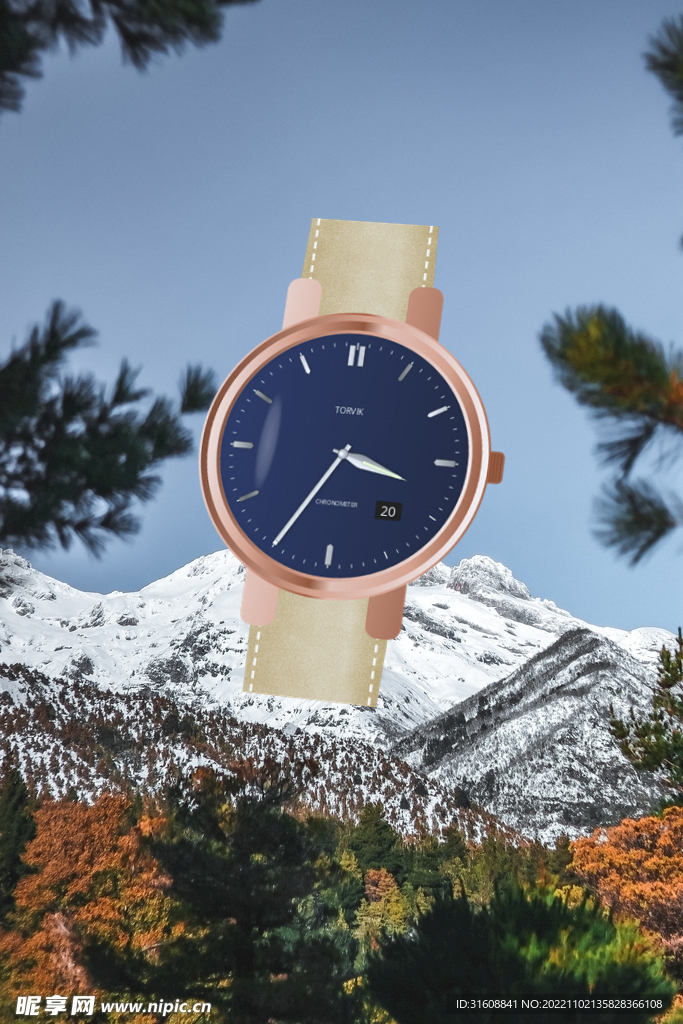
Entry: 3h35
